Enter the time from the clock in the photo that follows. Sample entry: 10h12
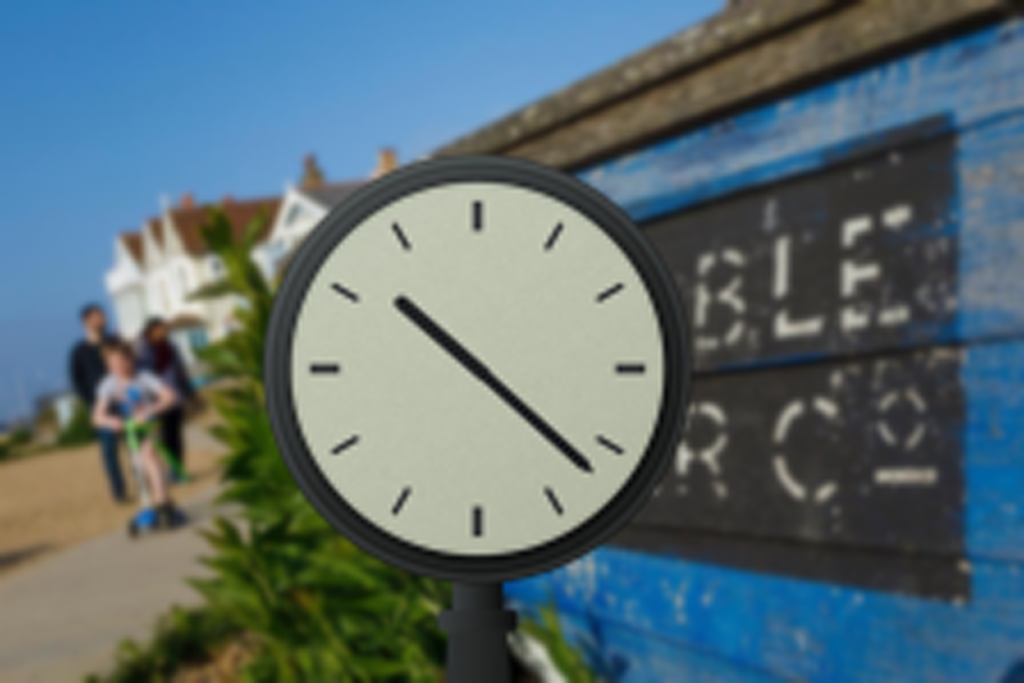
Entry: 10h22
